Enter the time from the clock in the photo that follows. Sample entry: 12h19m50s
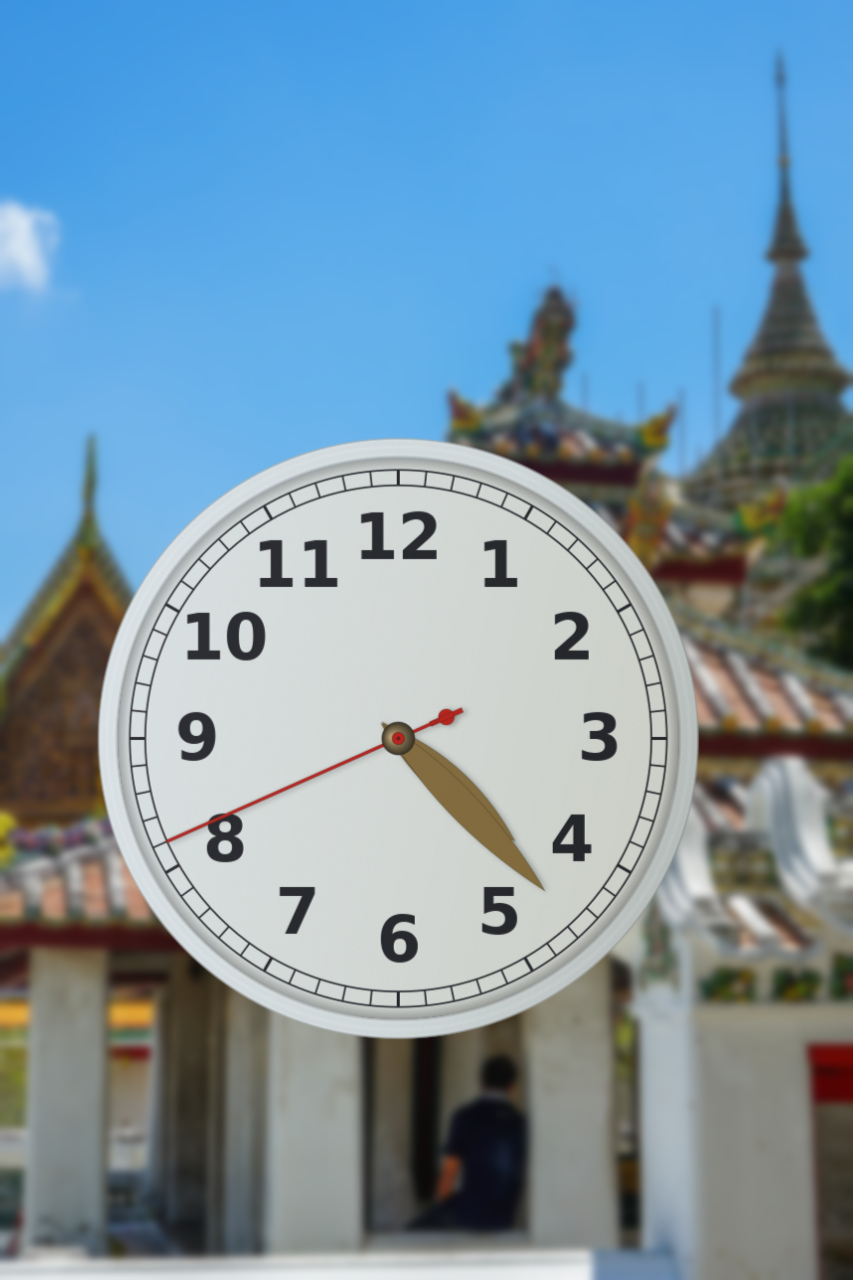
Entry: 4h22m41s
